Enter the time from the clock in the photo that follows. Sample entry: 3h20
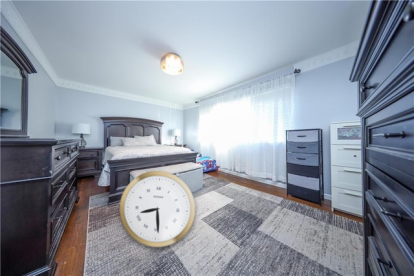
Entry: 8h29
